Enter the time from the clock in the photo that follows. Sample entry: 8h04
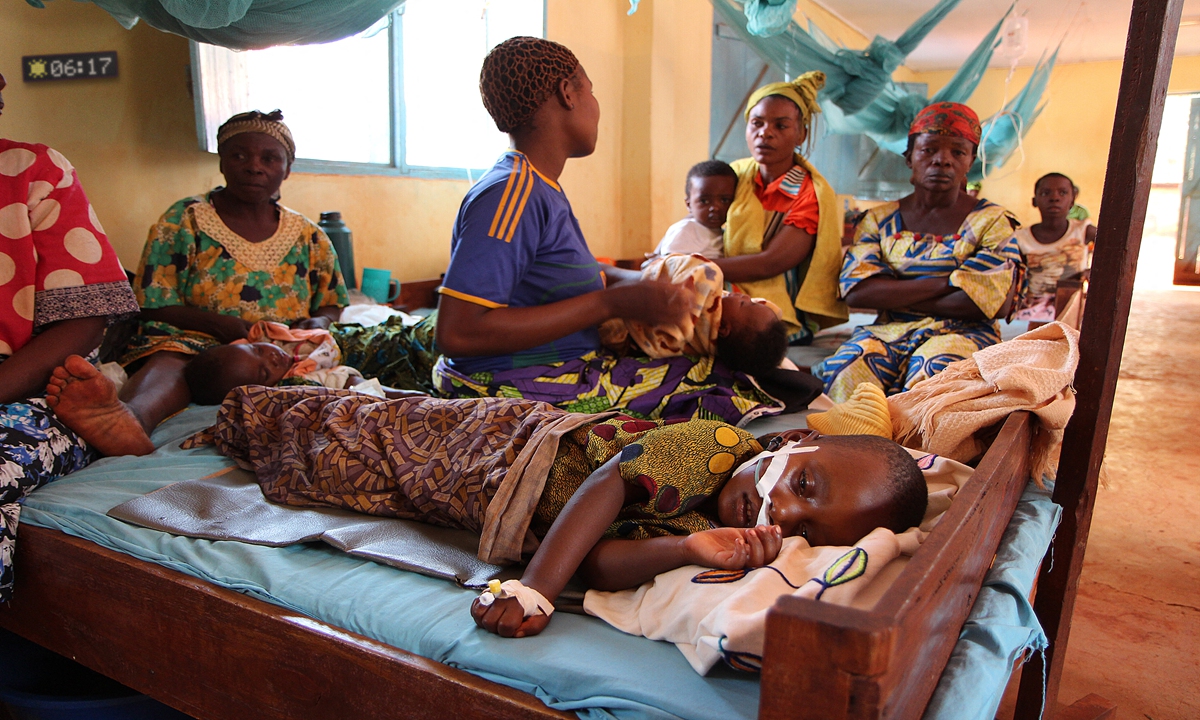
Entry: 6h17
